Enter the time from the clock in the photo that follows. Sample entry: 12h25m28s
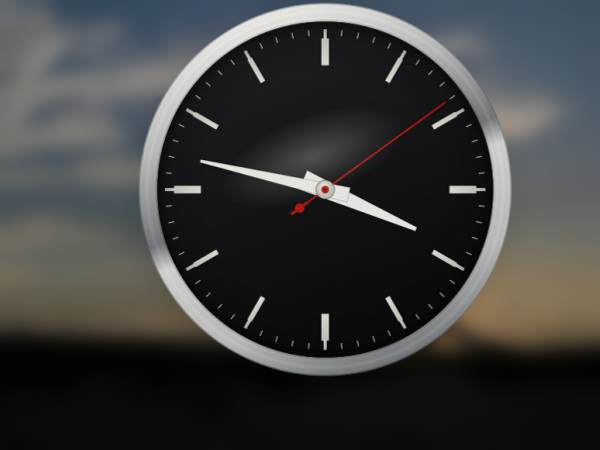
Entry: 3h47m09s
